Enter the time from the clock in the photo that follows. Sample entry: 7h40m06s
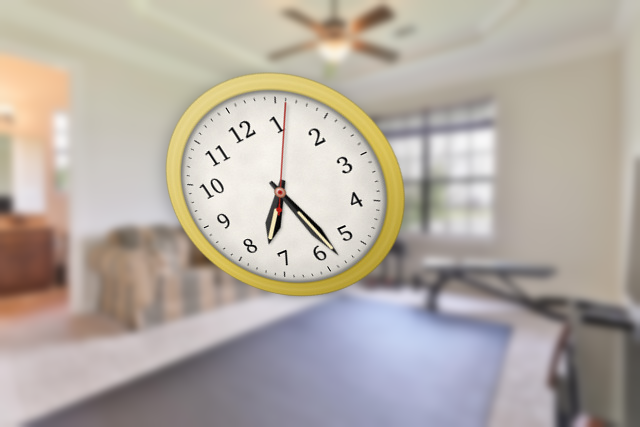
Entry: 7h28m06s
